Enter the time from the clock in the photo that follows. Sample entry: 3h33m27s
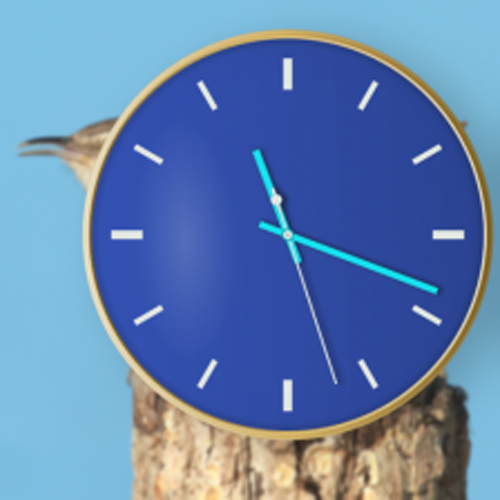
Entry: 11h18m27s
